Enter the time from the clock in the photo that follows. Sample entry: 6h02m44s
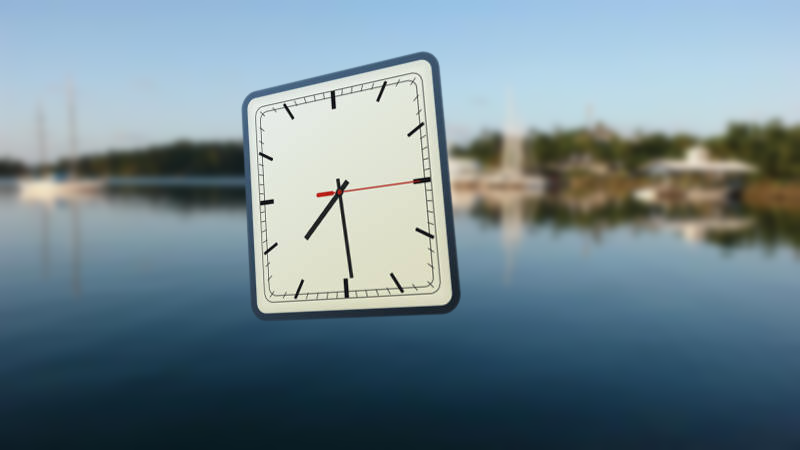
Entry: 7h29m15s
